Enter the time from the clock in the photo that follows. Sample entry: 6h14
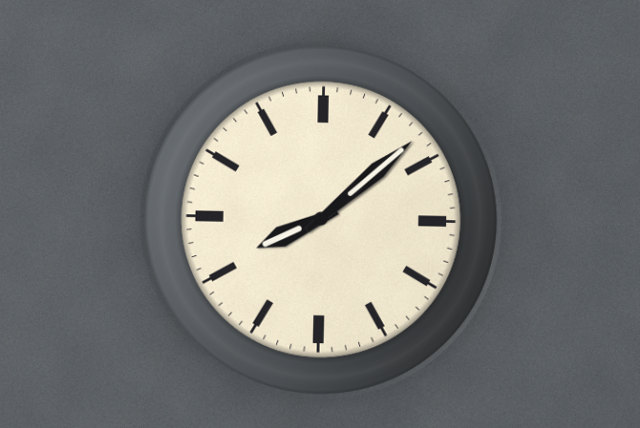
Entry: 8h08
